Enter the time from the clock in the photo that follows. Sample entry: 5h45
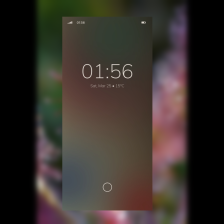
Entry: 1h56
